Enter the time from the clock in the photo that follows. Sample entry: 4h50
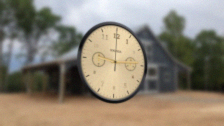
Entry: 9h14
